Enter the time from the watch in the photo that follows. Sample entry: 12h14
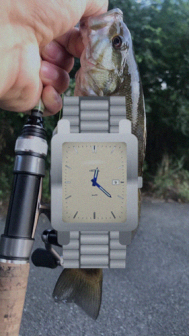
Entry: 12h22
